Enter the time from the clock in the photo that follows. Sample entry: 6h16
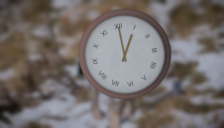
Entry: 1h00
